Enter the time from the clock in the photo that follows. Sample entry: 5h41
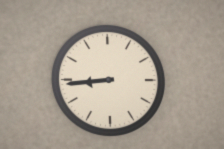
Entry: 8h44
